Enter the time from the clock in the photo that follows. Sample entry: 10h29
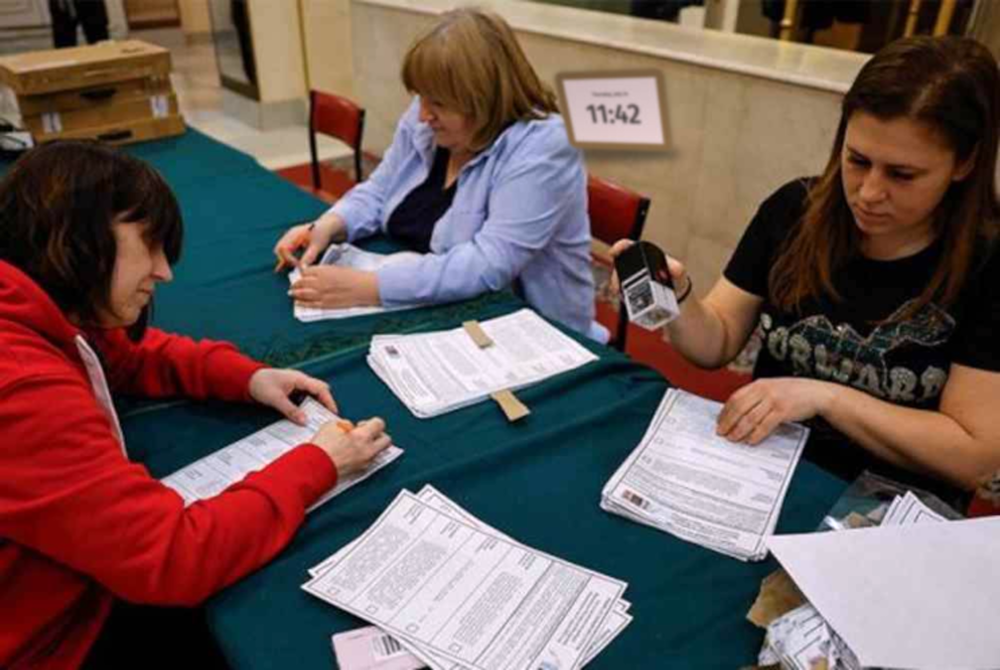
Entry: 11h42
